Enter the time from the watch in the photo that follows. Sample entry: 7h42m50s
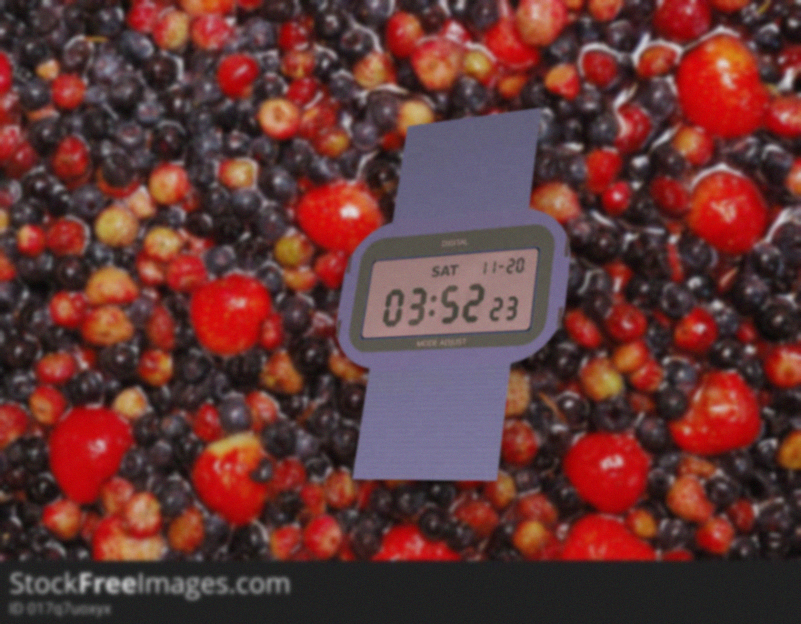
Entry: 3h52m23s
